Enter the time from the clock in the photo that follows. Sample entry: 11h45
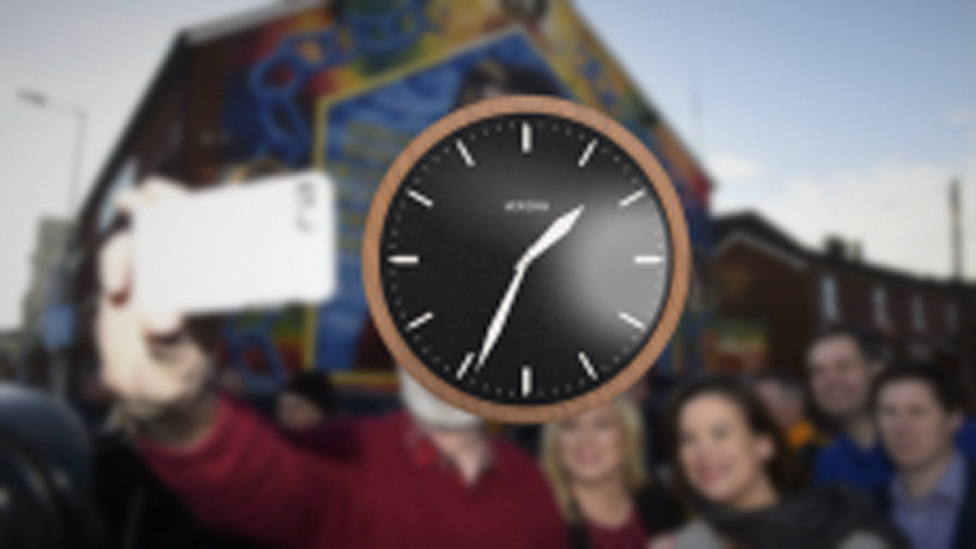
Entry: 1h34
